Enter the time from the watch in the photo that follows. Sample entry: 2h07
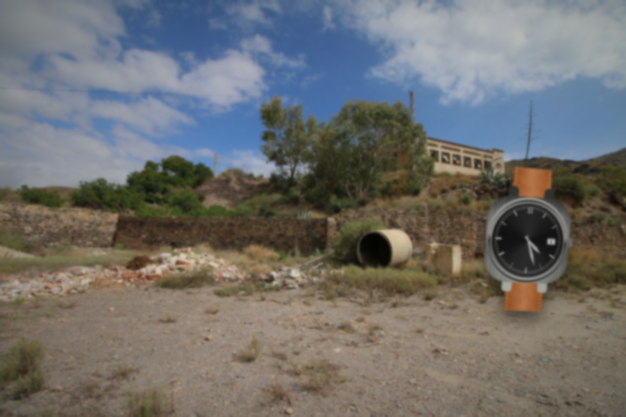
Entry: 4h27
